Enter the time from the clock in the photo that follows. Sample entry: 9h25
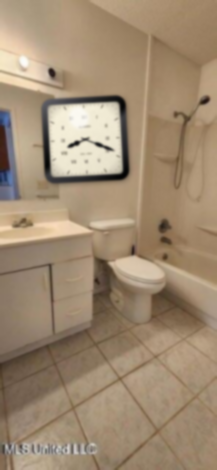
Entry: 8h19
